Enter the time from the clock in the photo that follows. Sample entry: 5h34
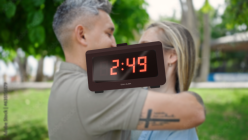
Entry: 2h49
